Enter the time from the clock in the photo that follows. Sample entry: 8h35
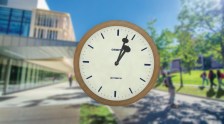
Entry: 1h03
